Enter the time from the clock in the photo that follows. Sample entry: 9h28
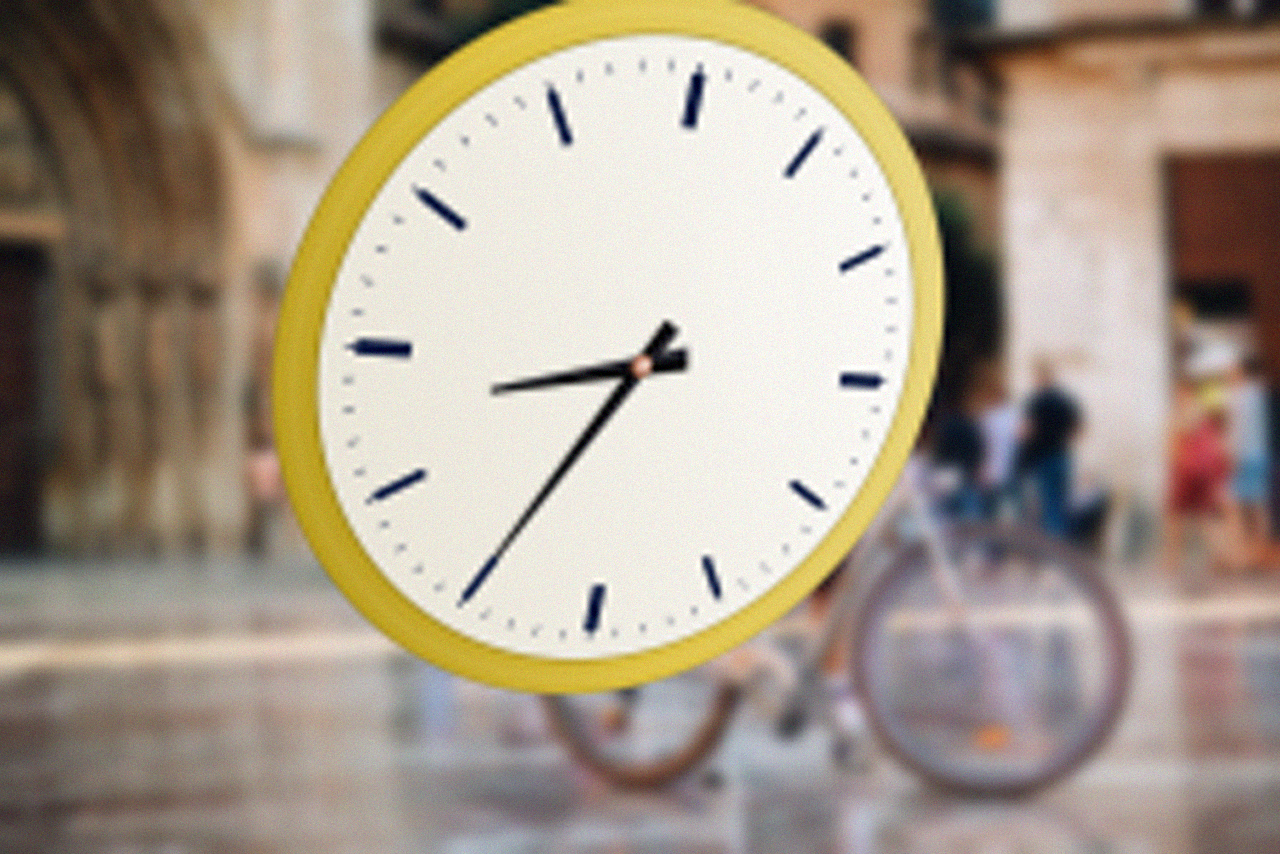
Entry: 8h35
